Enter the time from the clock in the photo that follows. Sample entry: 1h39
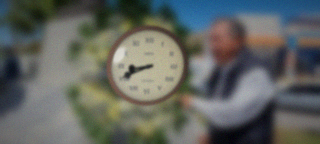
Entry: 8h41
